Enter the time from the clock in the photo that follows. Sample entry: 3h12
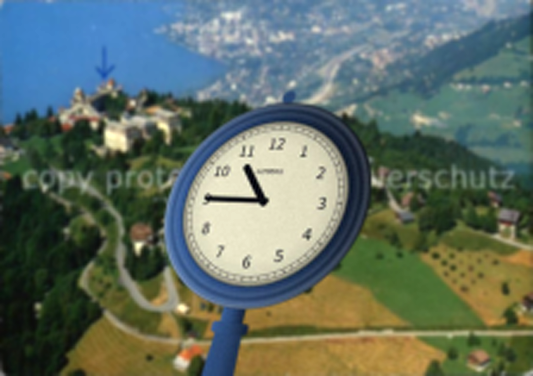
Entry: 10h45
